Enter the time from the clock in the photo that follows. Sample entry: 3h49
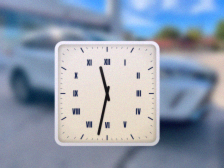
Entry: 11h32
